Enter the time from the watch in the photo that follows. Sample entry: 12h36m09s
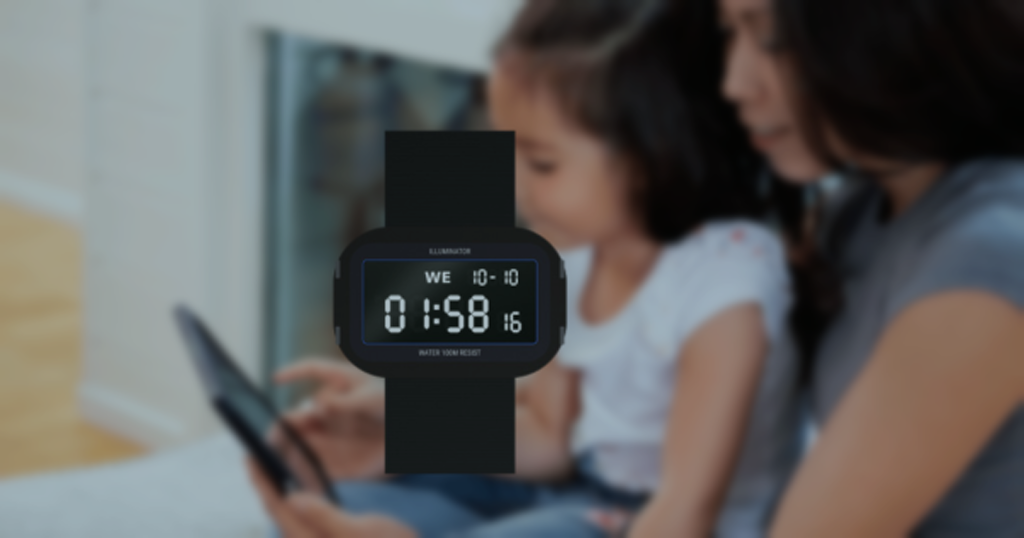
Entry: 1h58m16s
